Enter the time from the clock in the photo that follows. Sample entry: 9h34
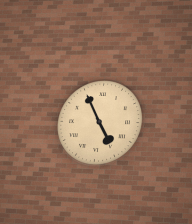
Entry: 4h55
